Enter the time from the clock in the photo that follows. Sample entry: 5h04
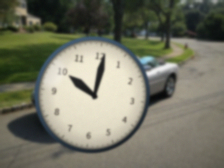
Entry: 10h01
